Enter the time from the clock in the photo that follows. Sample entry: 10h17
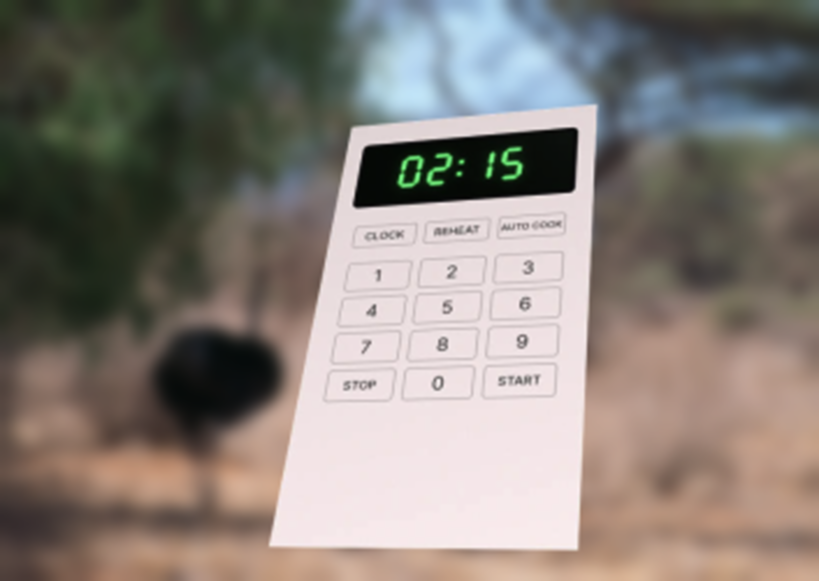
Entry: 2h15
